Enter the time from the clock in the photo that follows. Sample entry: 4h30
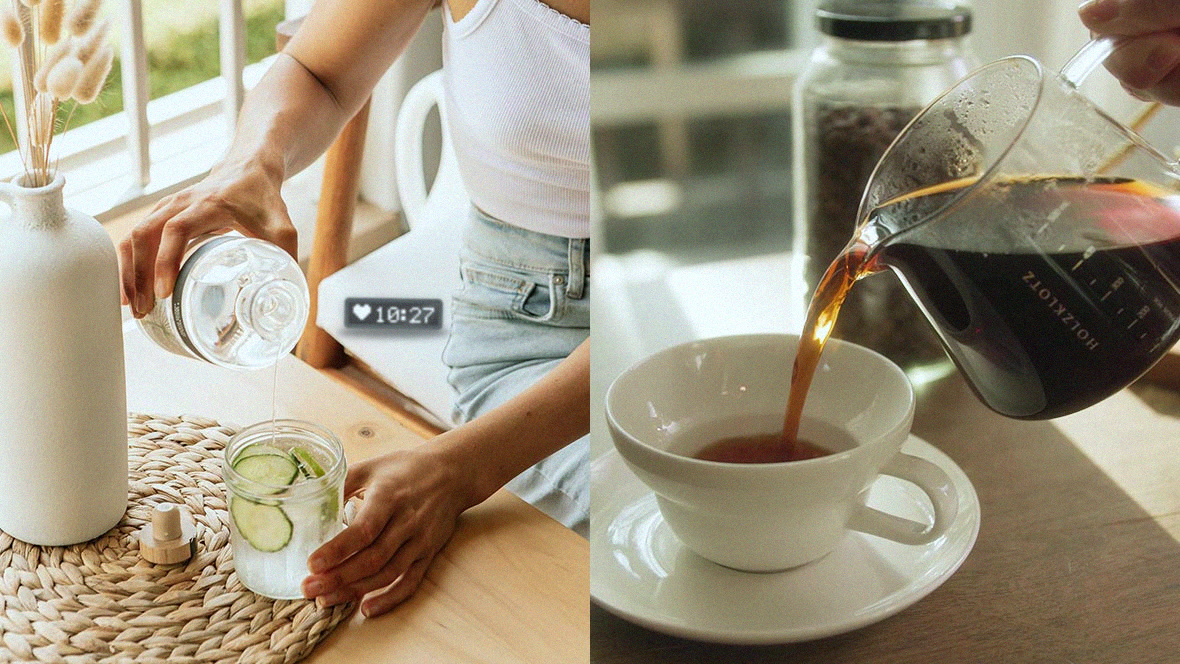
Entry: 10h27
